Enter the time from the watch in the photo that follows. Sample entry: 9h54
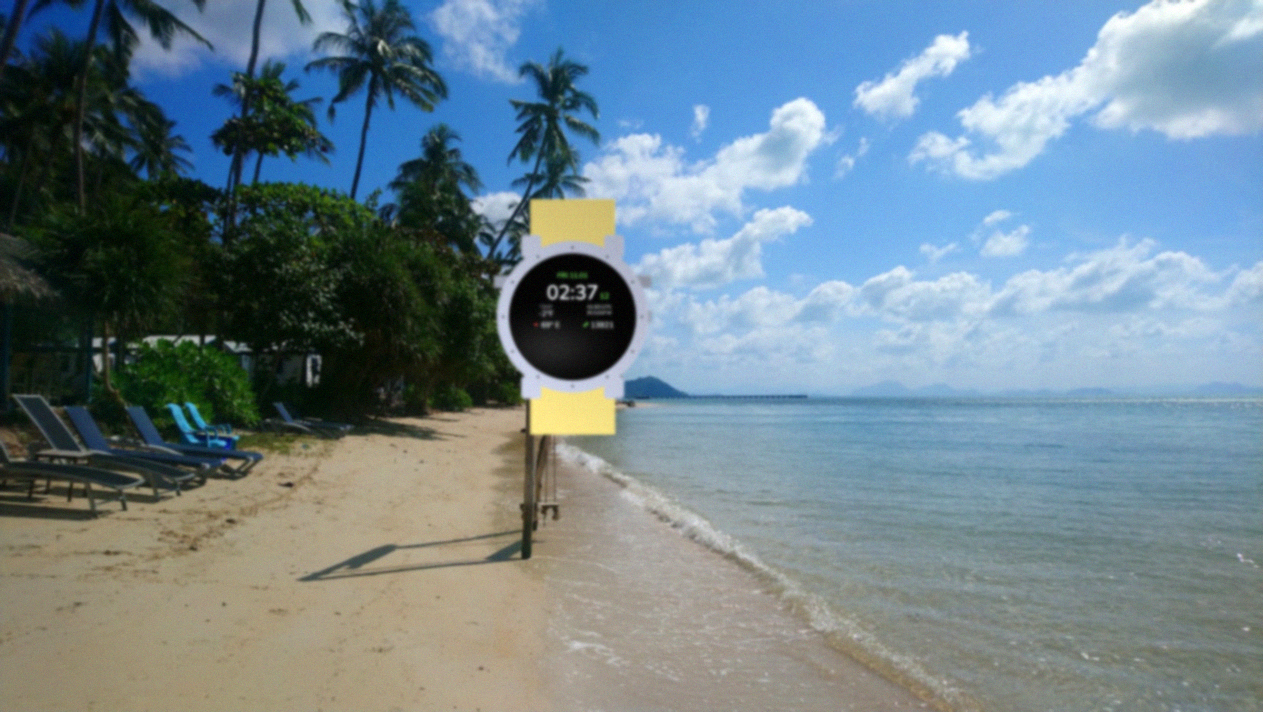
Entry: 2h37
